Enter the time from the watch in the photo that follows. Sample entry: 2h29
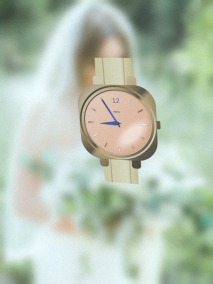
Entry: 8h55
